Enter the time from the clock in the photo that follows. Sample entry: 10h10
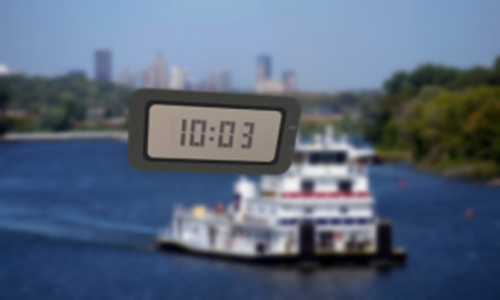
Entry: 10h03
